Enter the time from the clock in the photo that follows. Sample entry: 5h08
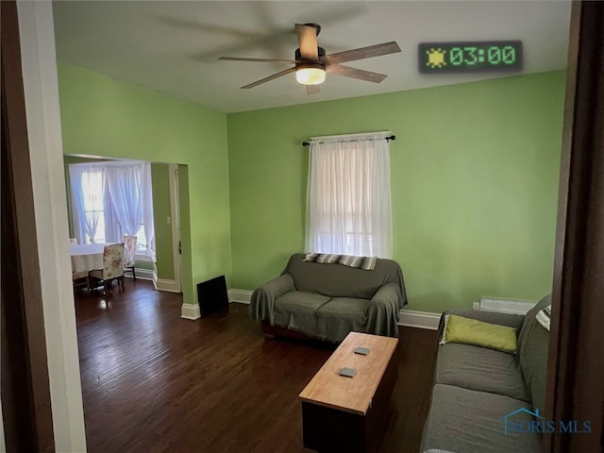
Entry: 3h00
